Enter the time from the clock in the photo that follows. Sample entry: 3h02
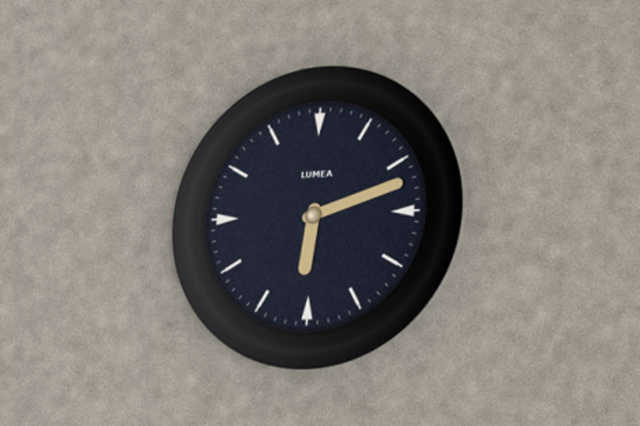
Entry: 6h12
